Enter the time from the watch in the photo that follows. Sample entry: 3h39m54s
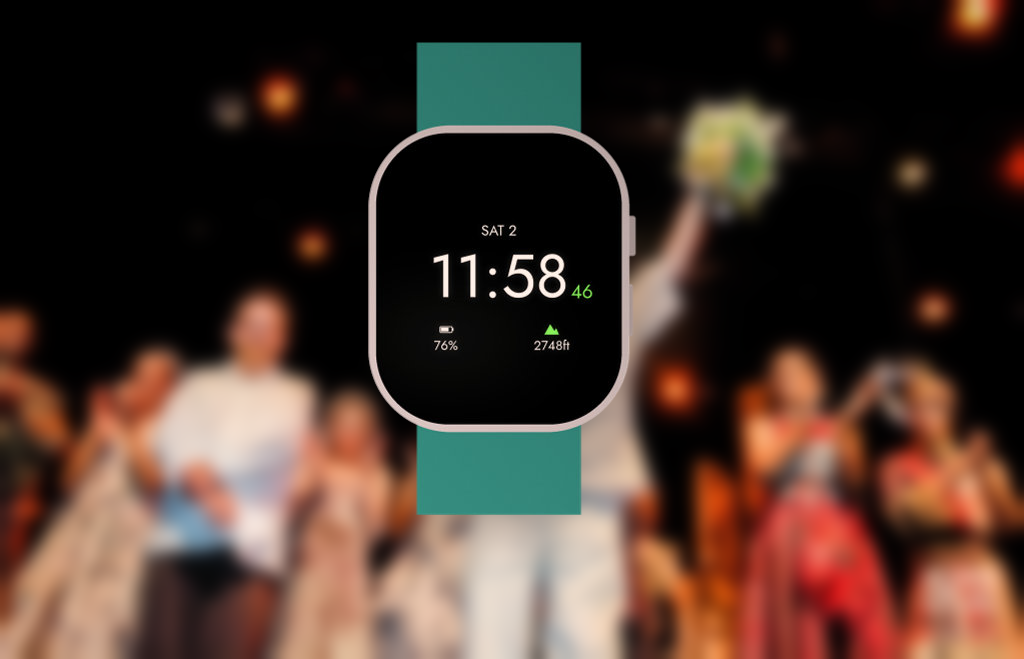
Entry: 11h58m46s
